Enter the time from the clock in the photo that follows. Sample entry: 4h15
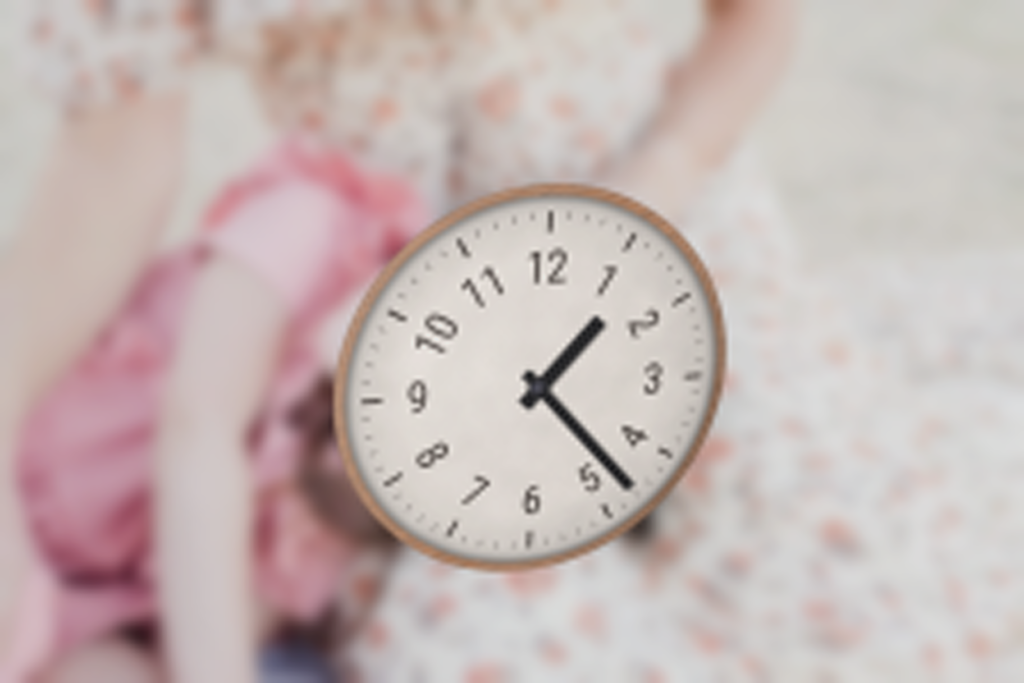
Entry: 1h23
